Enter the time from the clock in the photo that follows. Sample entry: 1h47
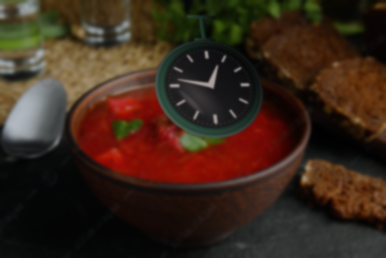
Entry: 12h47
